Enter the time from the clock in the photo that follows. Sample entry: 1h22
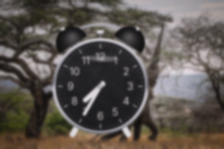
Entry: 7h35
